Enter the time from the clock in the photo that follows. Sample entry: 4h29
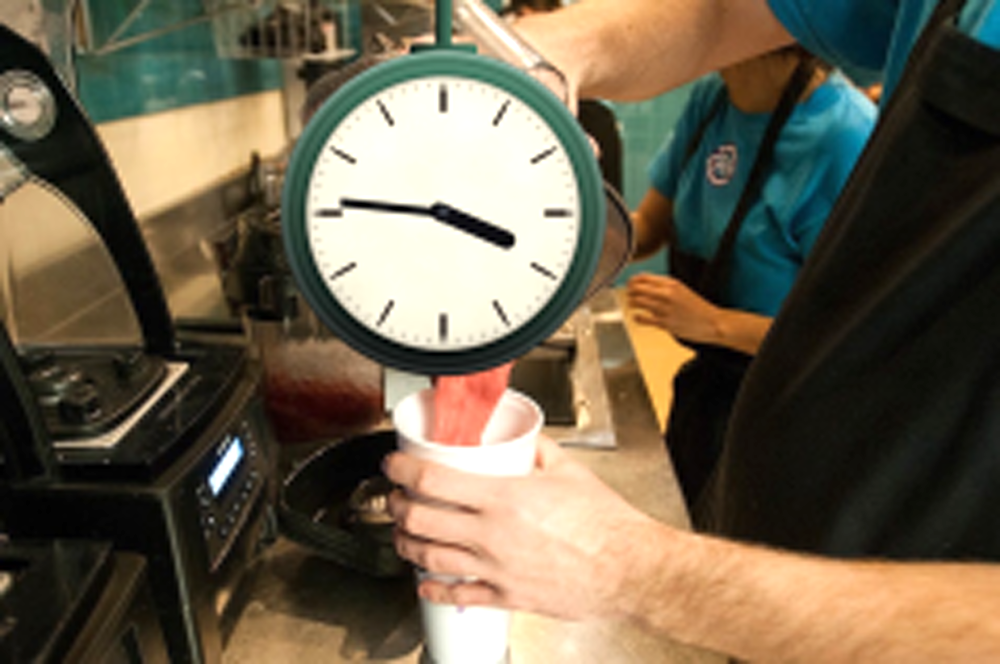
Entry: 3h46
